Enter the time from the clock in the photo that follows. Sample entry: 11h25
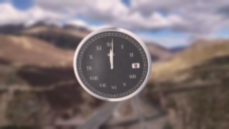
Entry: 12h01
